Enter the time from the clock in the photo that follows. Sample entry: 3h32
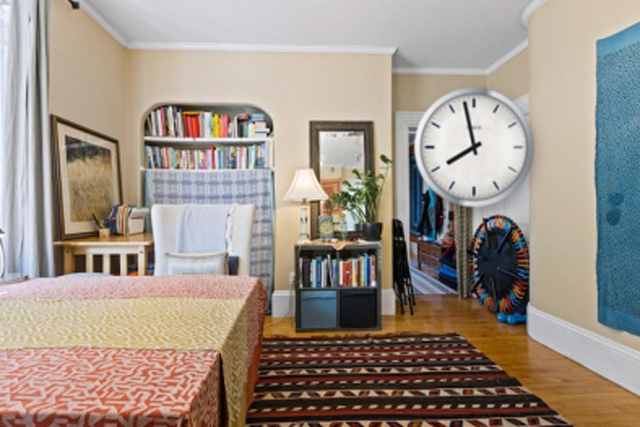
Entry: 7h58
